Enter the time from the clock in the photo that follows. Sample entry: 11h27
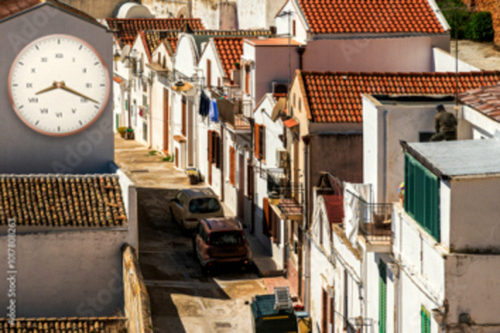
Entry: 8h19
